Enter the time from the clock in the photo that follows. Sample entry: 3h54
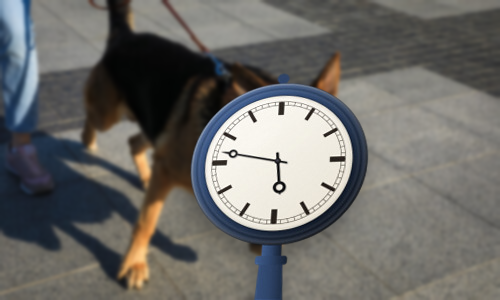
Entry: 5h47
